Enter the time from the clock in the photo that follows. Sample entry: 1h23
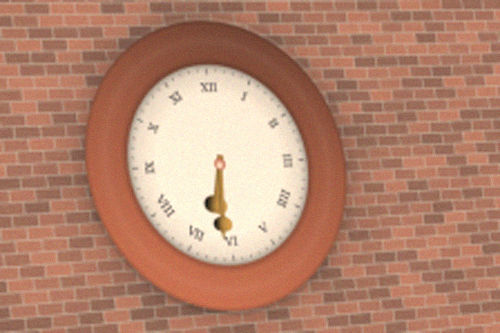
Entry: 6h31
